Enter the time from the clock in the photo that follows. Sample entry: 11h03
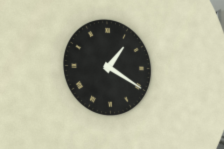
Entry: 1h20
